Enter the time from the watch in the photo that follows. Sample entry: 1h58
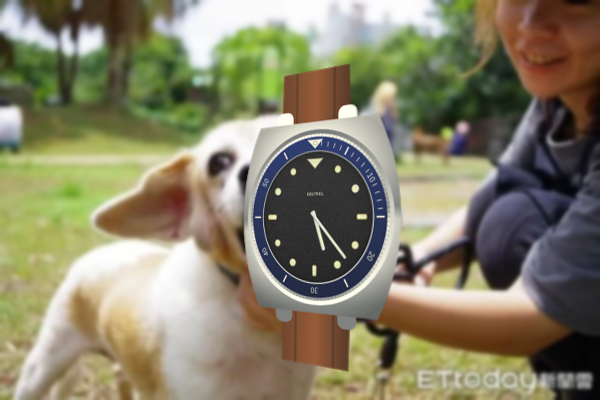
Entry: 5h23
